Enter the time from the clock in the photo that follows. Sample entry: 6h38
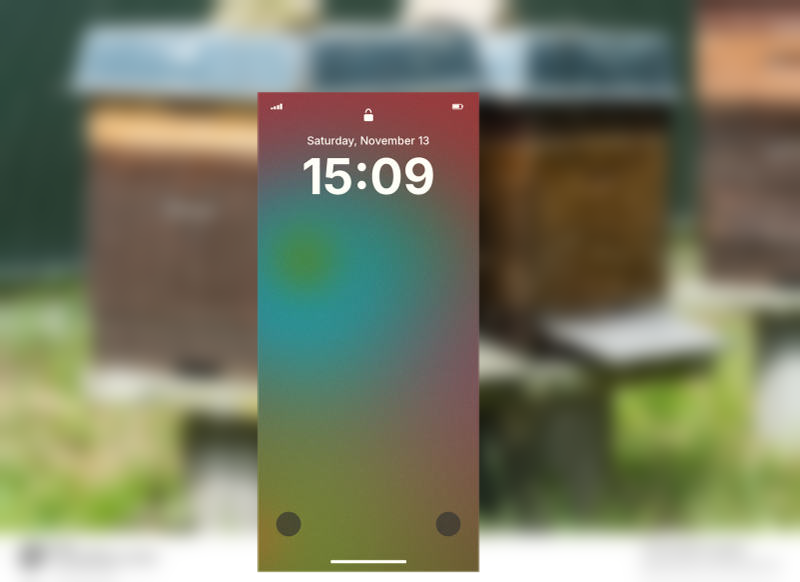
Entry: 15h09
